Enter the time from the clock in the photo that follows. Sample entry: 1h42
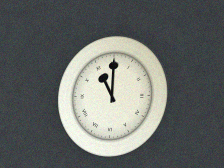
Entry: 11h00
